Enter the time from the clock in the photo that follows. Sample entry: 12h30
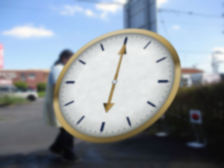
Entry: 6h00
